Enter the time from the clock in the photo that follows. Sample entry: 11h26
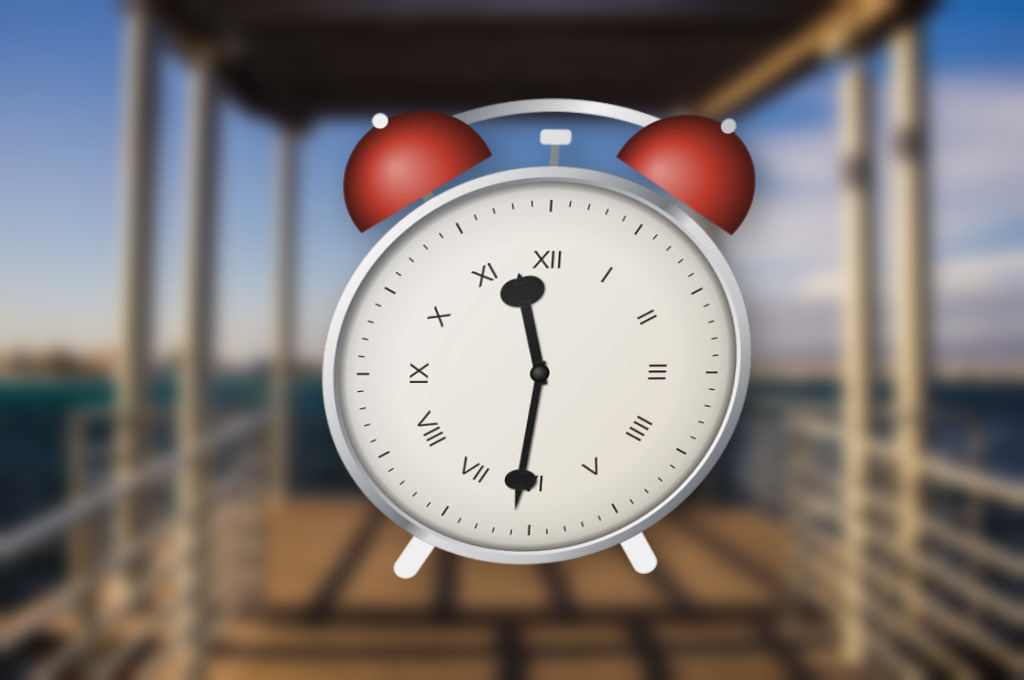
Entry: 11h31
